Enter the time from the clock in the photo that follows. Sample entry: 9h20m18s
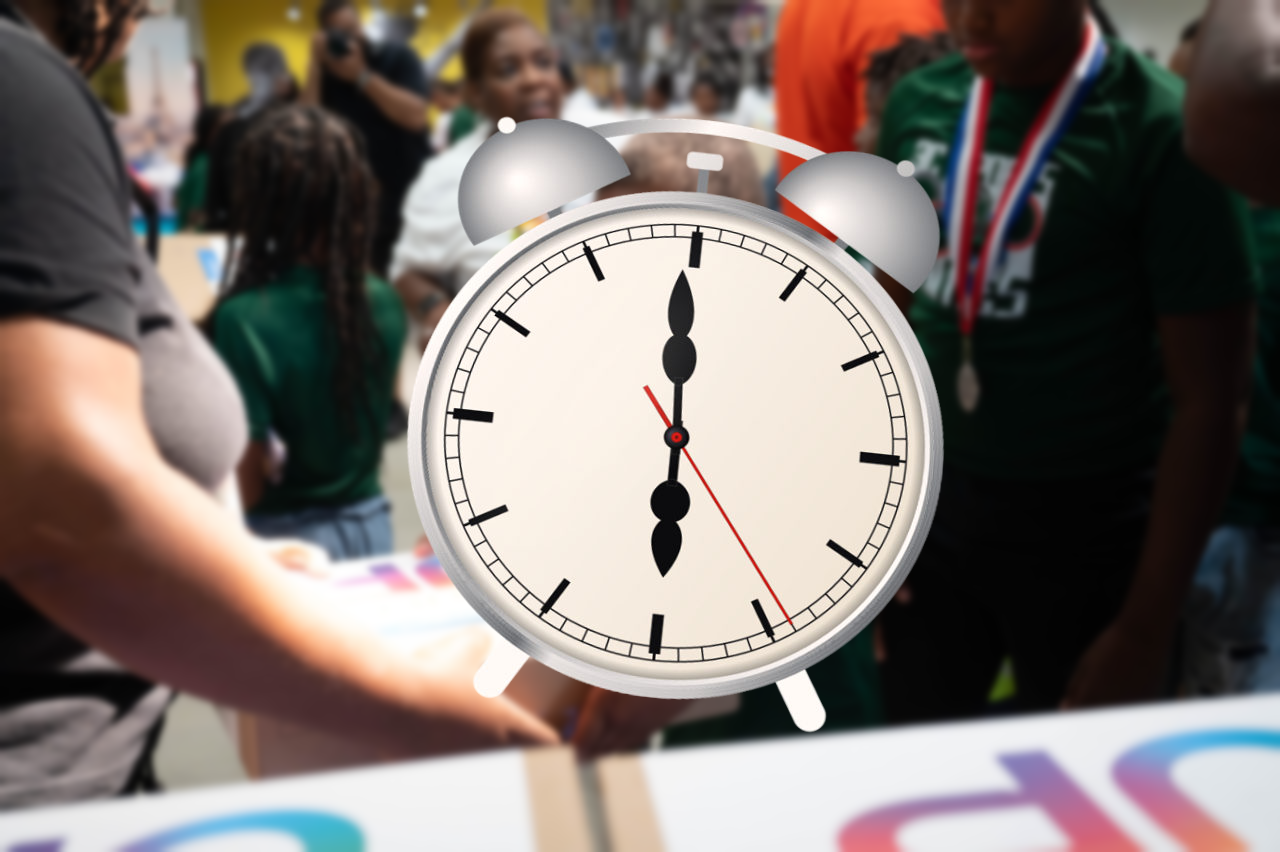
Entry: 5h59m24s
